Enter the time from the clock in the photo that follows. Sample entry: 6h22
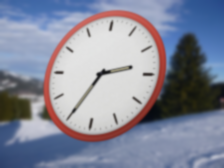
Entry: 2h35
